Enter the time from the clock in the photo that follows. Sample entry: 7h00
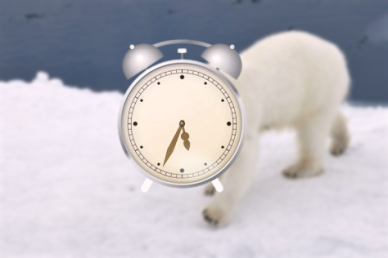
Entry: 5h34
